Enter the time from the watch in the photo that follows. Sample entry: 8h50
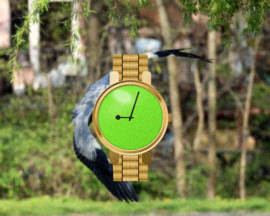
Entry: 9h03
